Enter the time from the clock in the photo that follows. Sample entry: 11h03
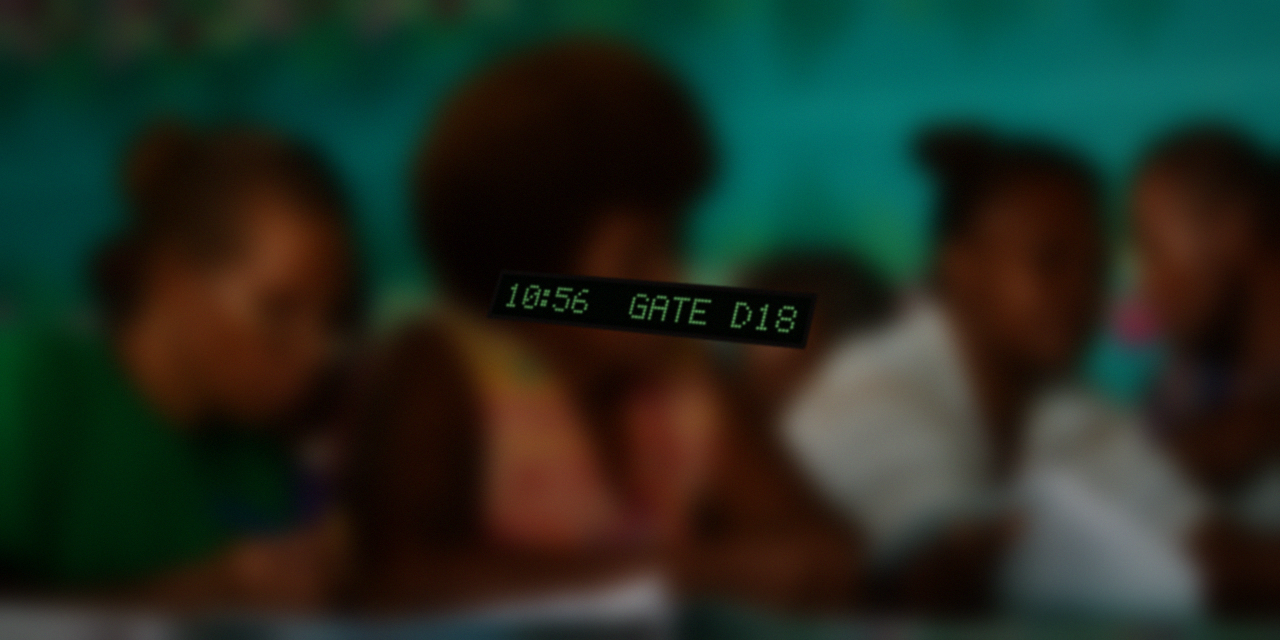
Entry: 10h56
